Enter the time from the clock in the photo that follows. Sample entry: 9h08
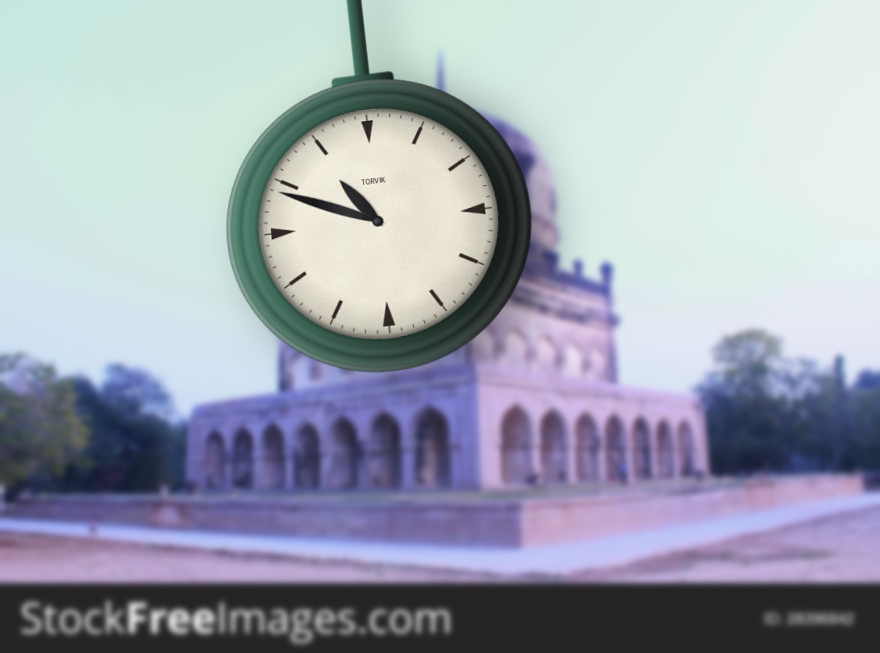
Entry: 10h49
